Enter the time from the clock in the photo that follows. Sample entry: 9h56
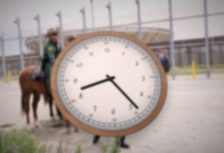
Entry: 8h24
